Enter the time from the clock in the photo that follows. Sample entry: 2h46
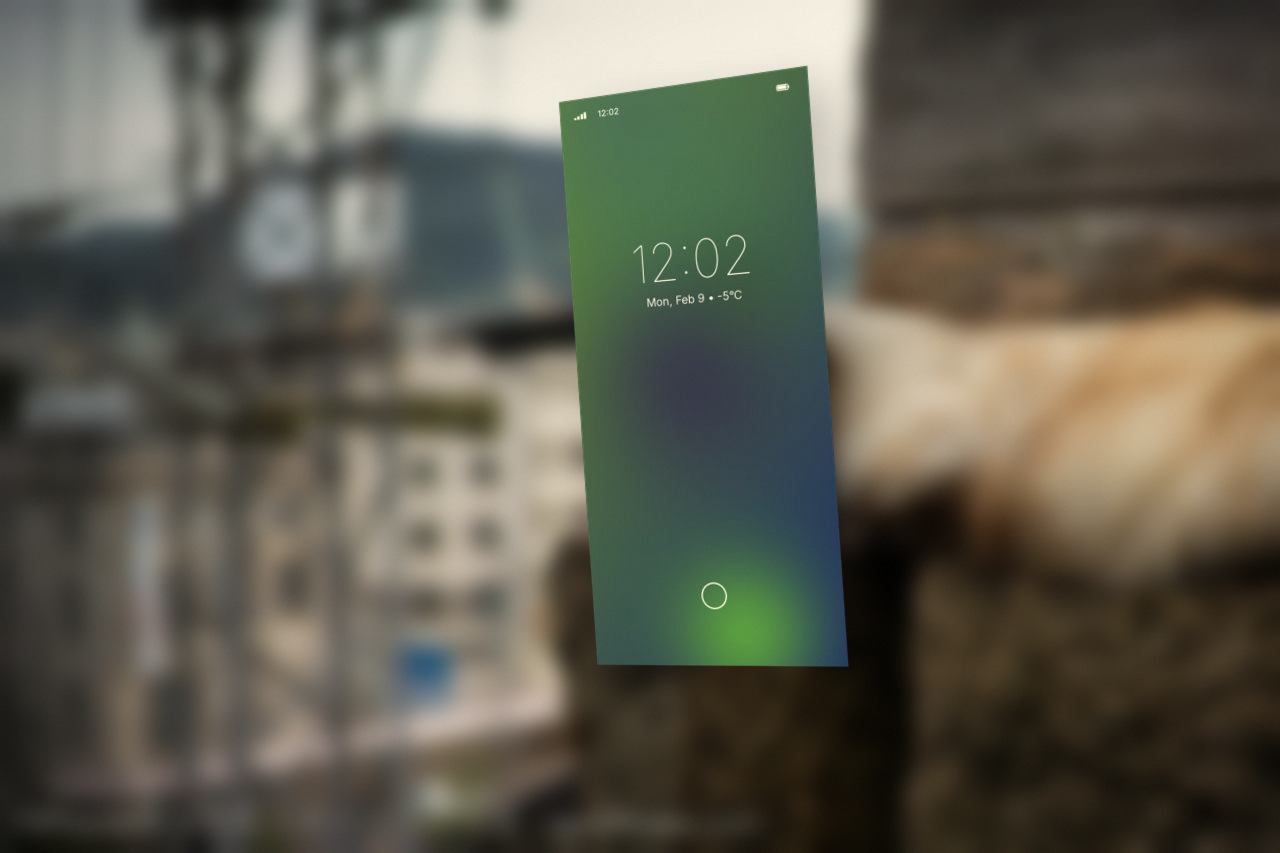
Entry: 12h02
